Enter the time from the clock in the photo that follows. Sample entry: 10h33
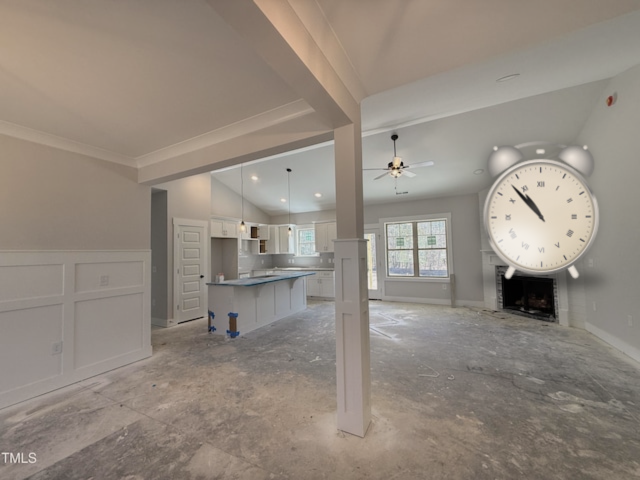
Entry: 10h53
